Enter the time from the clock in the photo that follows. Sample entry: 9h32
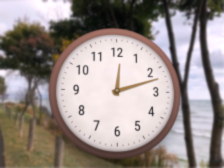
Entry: 12h12
